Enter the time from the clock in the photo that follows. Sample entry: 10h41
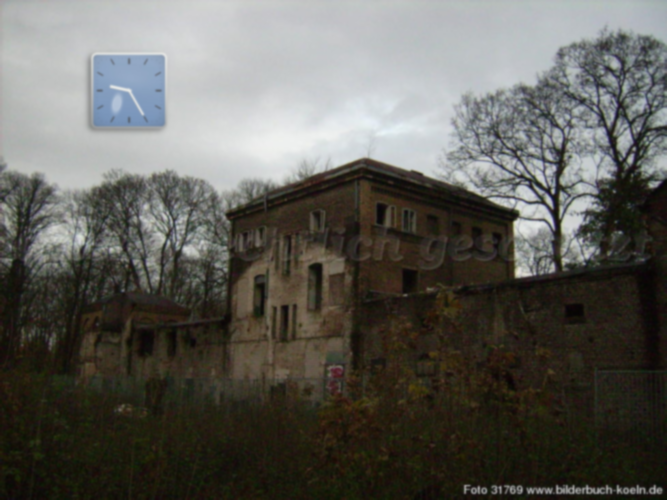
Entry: 9h25
